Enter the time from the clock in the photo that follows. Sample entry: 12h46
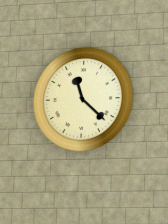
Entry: 11h22
